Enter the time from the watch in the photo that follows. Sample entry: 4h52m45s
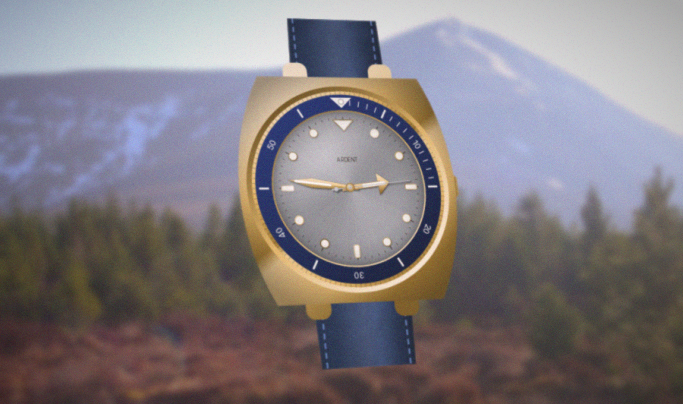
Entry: 2h46m14s
